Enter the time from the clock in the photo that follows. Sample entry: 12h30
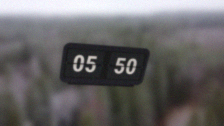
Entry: 5h50
